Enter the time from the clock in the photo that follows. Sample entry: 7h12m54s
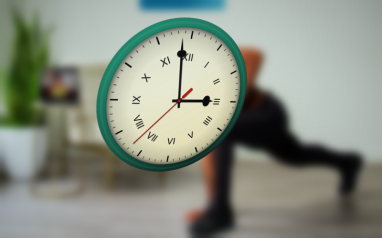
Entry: 2h58m37s
